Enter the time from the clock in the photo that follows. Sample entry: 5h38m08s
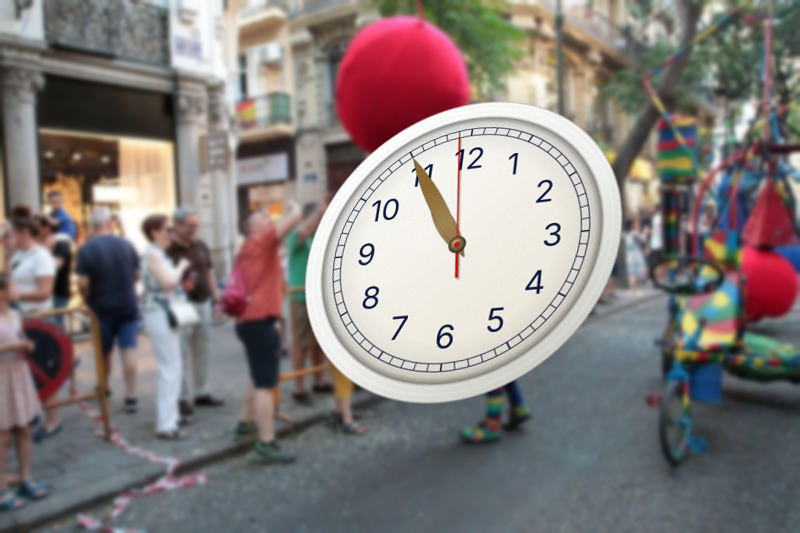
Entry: 10h54m59s
